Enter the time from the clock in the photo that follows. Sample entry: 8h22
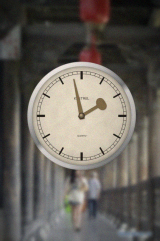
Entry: 1h58
